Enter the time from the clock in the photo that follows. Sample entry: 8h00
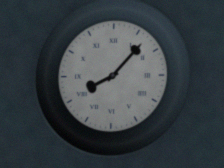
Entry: 8h07
